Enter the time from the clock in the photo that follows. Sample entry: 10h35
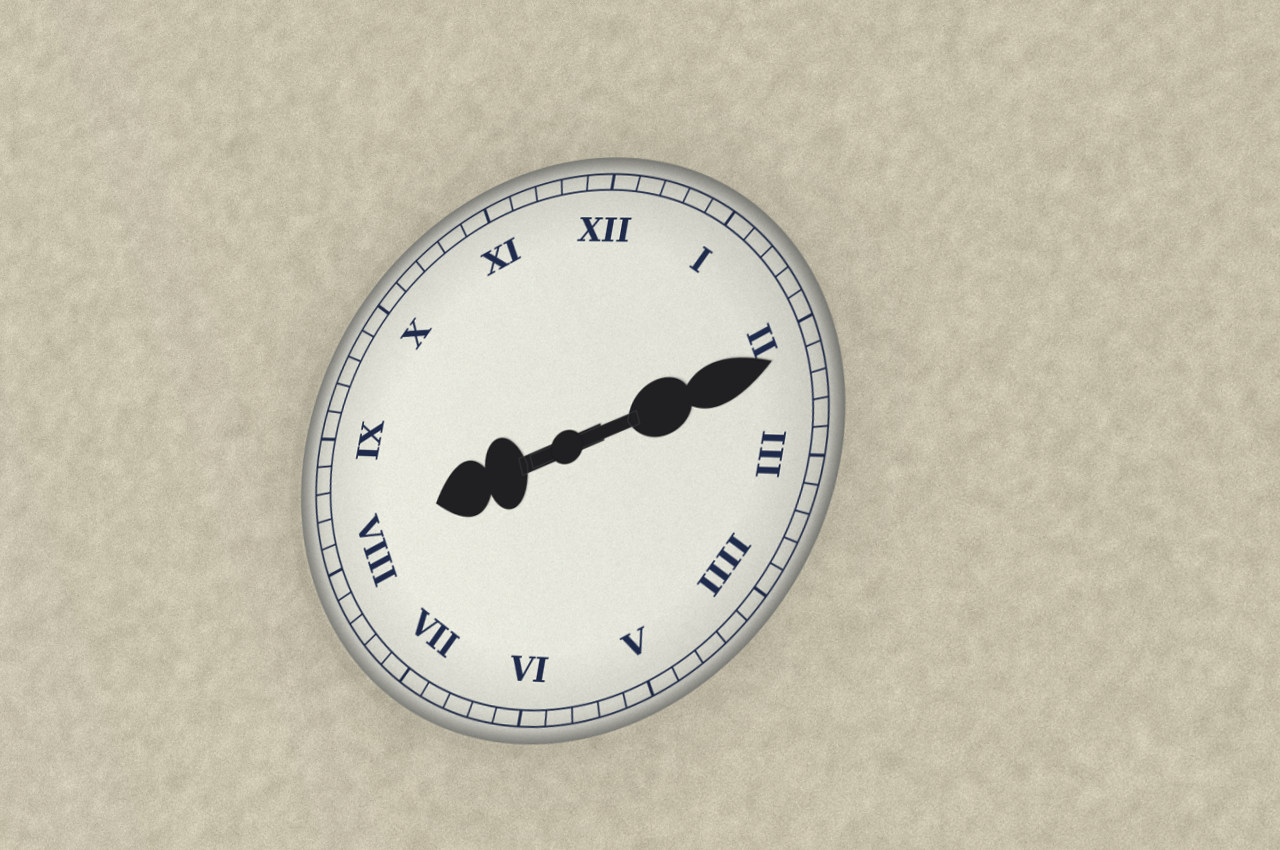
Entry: 8h11
